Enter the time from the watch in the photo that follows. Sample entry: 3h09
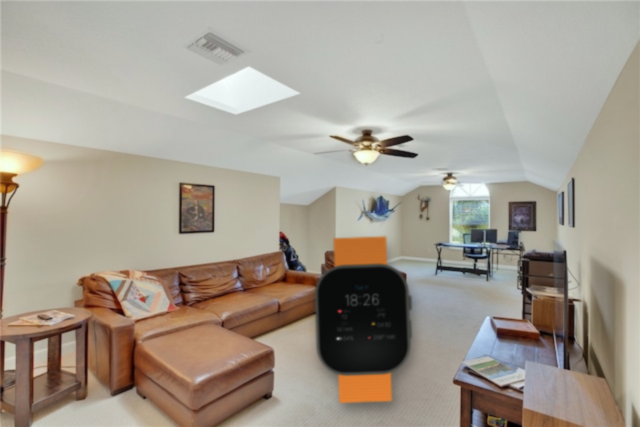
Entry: 18h26
